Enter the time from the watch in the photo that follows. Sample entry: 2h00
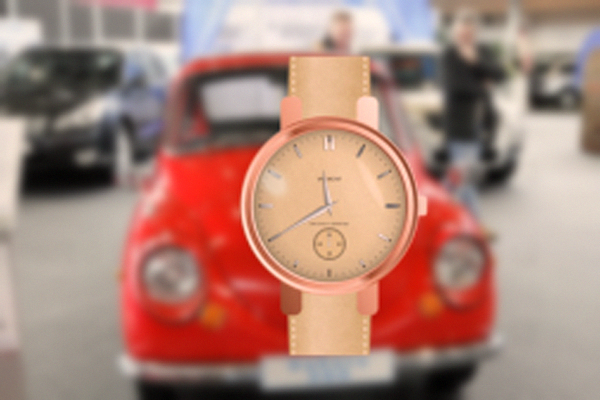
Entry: 11h40
